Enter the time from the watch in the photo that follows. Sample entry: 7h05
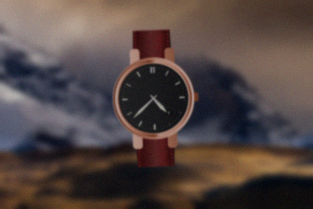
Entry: 4h38
